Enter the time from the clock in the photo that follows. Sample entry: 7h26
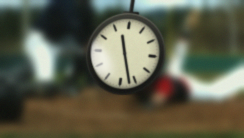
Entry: 11h27
